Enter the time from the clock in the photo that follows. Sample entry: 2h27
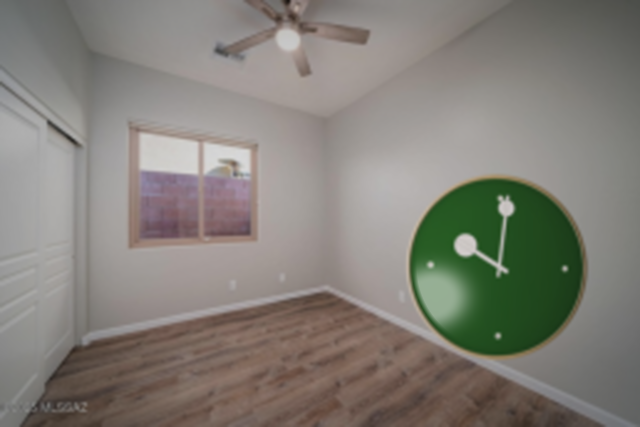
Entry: 10h01
